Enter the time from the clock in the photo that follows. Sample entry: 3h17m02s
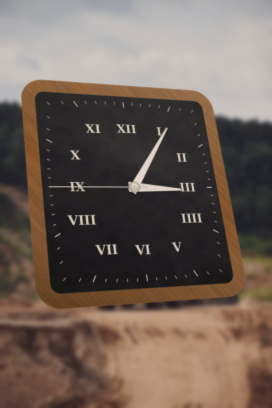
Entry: 3h05m45s
